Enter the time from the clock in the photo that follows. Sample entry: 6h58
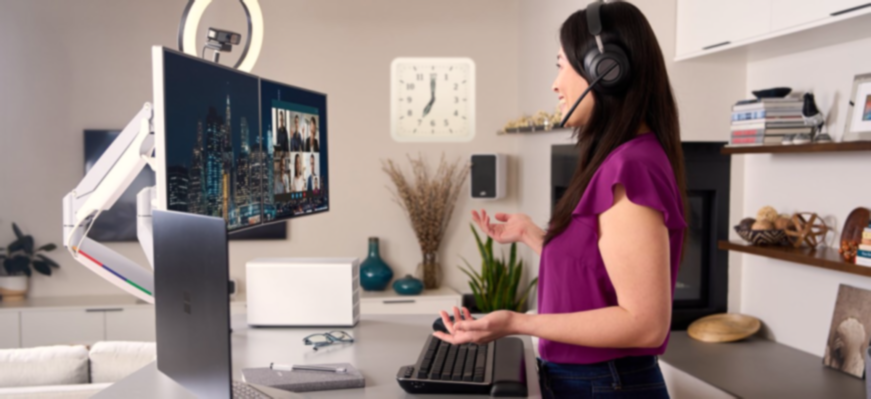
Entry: 7h00
